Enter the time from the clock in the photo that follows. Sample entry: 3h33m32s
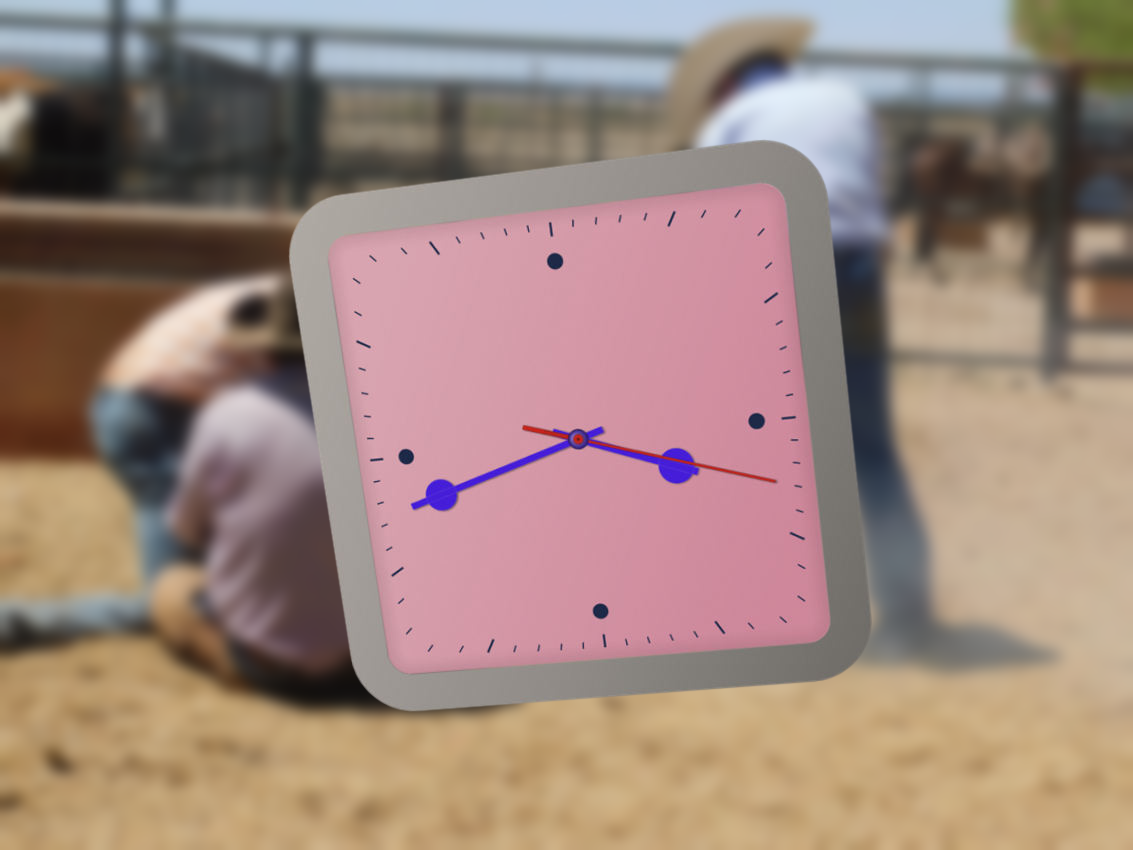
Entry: 3h42m18s
